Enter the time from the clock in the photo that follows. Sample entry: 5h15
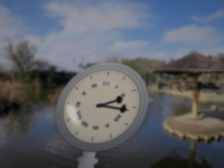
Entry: 2h16
